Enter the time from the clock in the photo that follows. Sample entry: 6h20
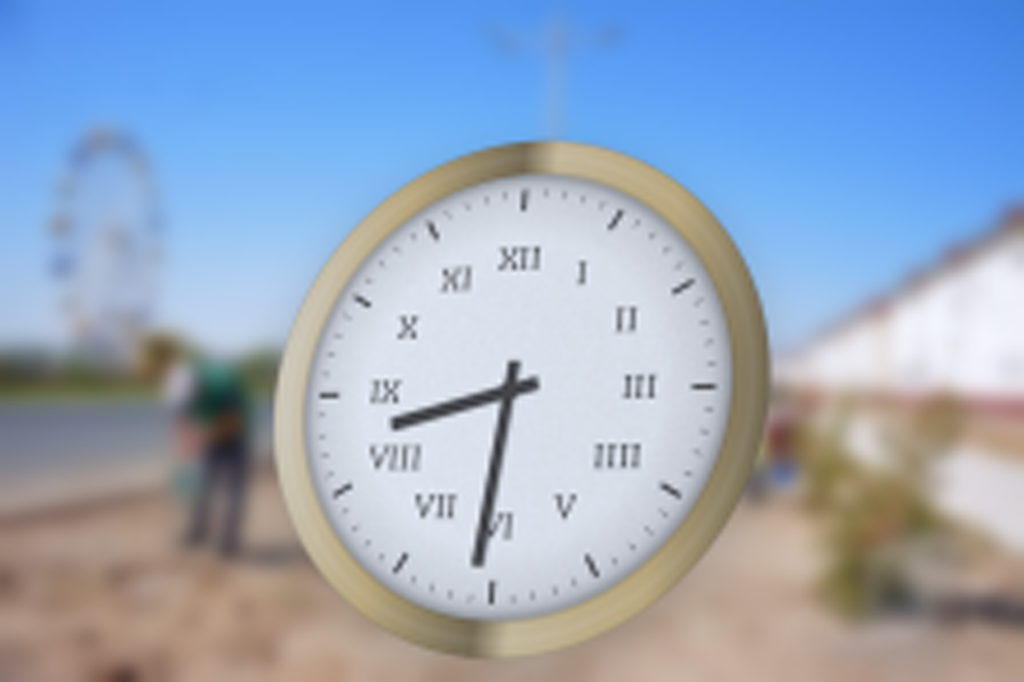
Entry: 8h31
